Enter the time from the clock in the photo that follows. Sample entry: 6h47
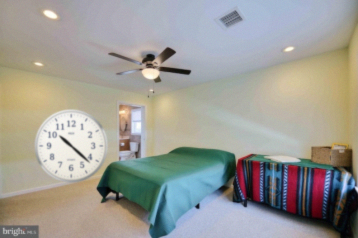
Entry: 10h22
